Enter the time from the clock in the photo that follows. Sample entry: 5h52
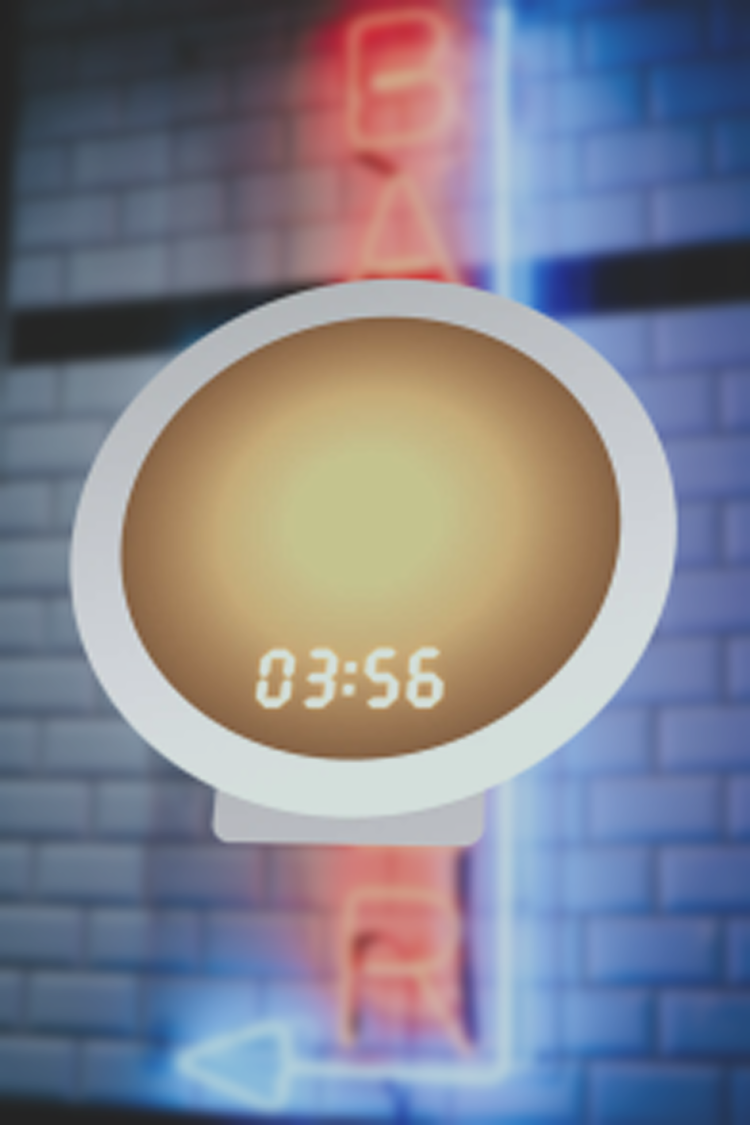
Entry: 3h56
